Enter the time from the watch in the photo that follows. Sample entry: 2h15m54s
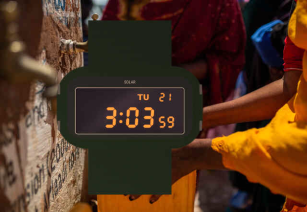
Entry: 3h03m59s
